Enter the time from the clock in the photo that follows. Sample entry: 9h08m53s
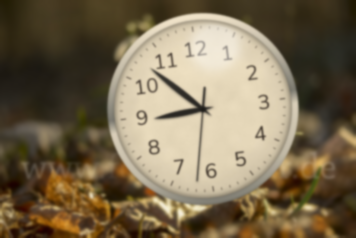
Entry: 8h52m32s
